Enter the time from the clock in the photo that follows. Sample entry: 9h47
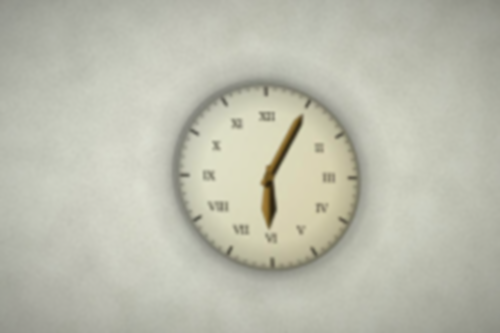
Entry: 6h05
